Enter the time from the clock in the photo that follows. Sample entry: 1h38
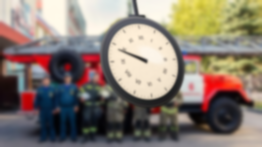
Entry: 9h49
